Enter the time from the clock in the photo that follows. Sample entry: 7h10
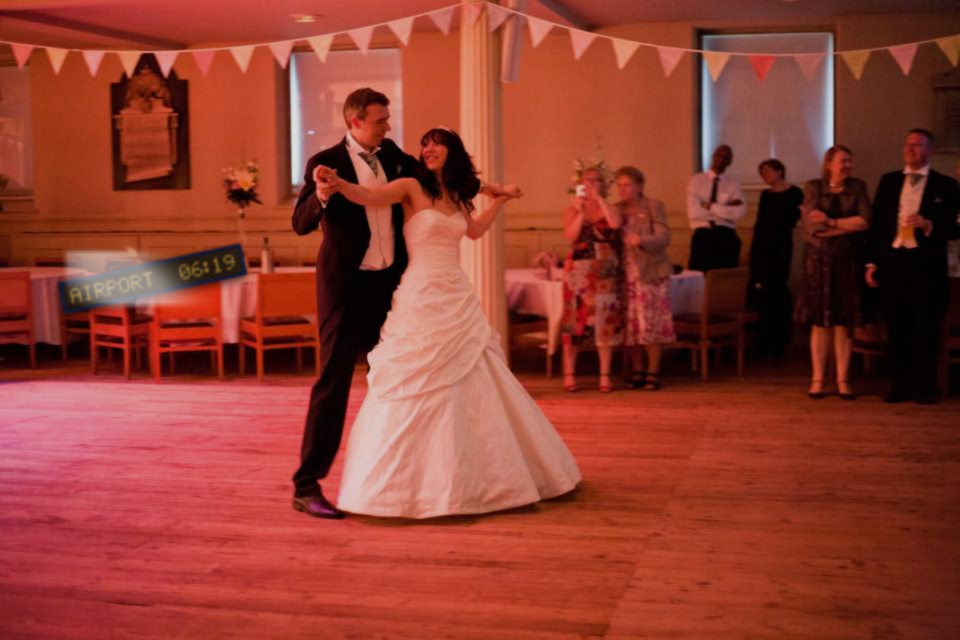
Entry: 6h19
